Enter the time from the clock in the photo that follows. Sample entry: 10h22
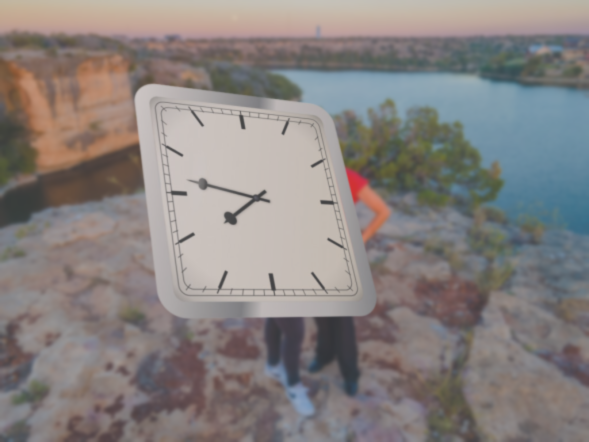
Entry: 7h47
